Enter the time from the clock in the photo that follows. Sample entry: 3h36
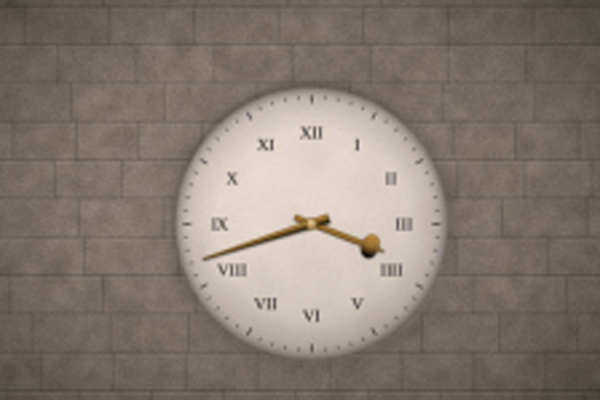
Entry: 3h42
